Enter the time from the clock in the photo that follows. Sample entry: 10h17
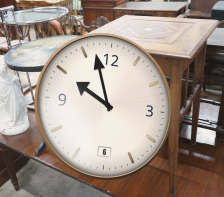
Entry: 9h57
